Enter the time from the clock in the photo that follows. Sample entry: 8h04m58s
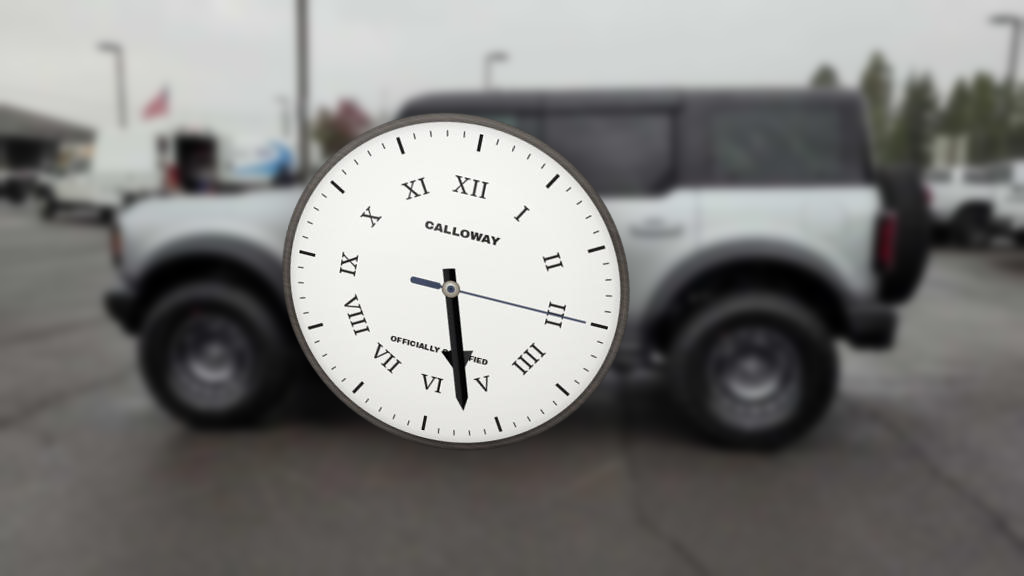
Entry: 5h27m15s
